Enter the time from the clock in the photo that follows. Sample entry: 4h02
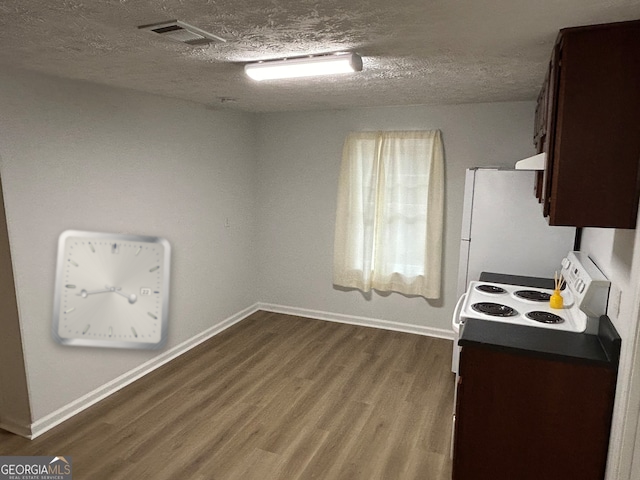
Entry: 3h43
